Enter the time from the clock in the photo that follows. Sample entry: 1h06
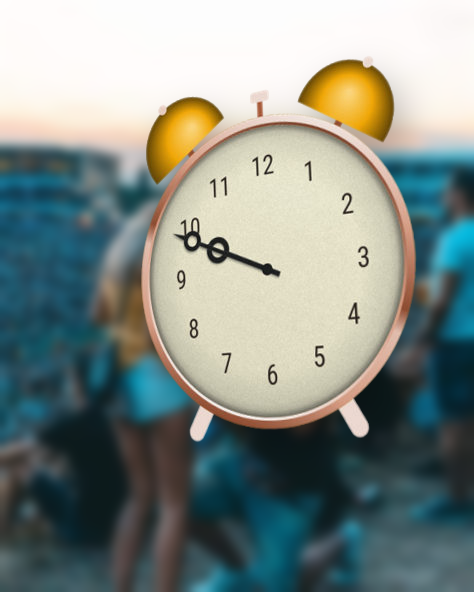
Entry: 9h49
